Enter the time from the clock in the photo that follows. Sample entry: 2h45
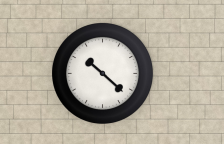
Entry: 10h22
